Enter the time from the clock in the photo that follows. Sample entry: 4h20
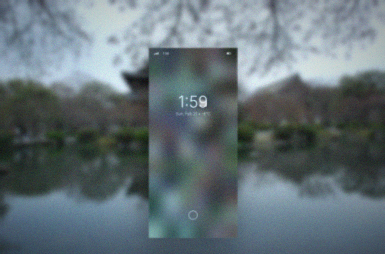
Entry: 1h59
